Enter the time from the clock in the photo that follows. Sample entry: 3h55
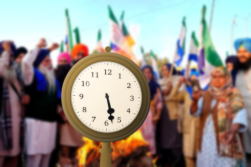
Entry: 5h28
